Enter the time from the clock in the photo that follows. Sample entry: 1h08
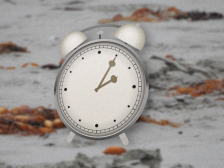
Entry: 2h05
